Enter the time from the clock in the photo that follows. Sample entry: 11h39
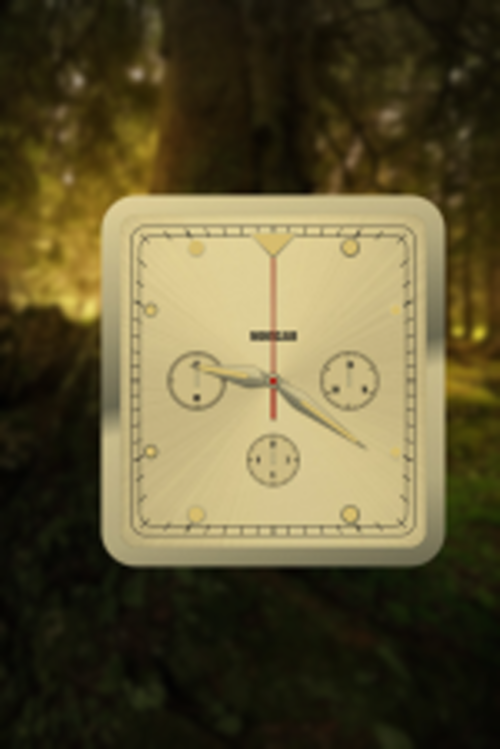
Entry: 9h21
